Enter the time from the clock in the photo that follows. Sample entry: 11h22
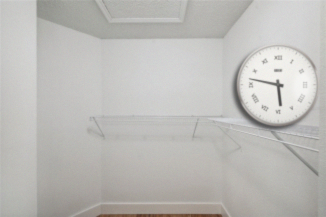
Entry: 5h47
